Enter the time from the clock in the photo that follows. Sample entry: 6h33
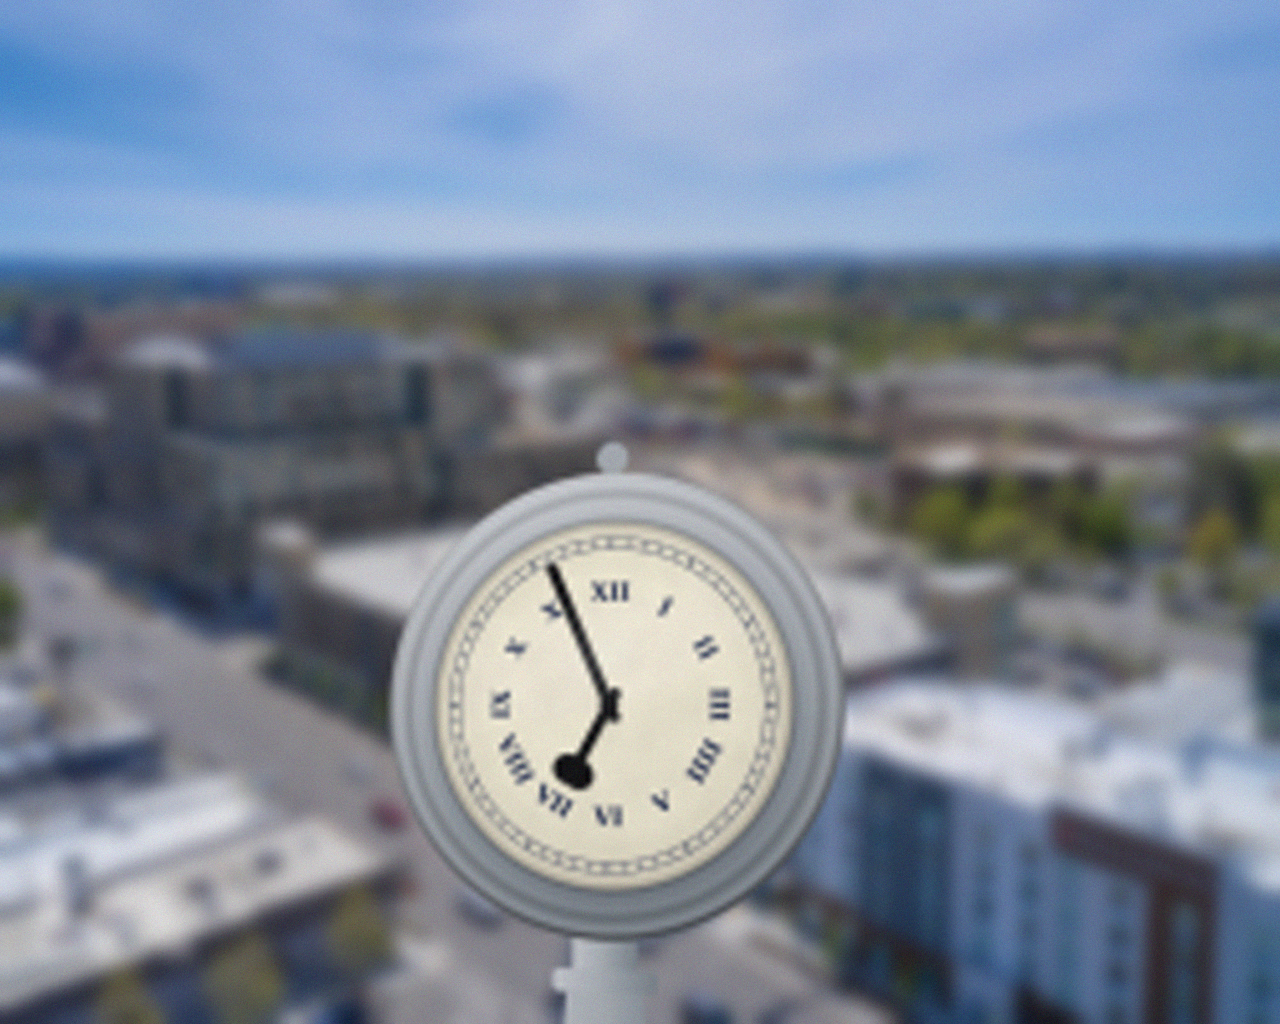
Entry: 6h56
